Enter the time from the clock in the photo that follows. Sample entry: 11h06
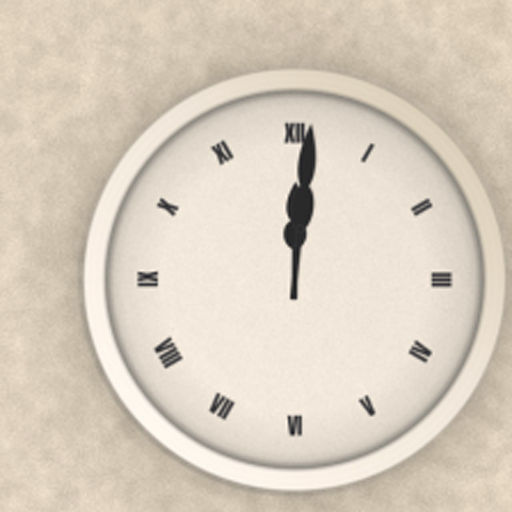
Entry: 12h01
